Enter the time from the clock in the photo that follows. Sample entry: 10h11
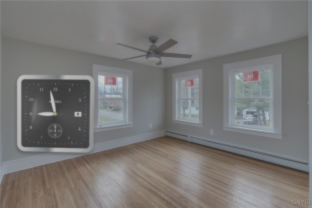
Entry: 8h58
